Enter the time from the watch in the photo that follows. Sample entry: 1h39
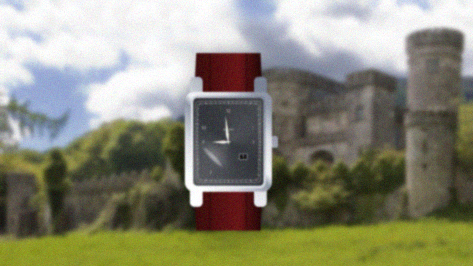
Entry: 8h59
